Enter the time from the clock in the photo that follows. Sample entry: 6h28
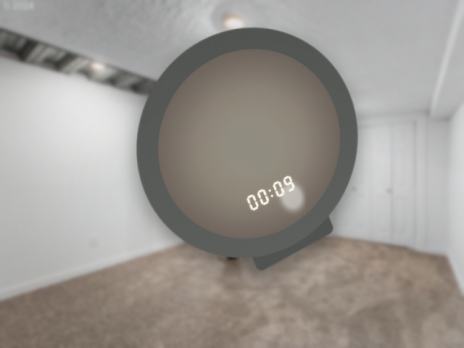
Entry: 0h09
